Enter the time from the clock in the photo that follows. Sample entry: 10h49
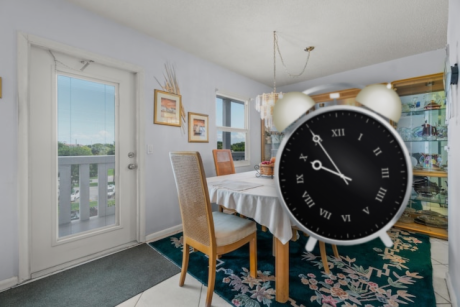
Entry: 9h55
